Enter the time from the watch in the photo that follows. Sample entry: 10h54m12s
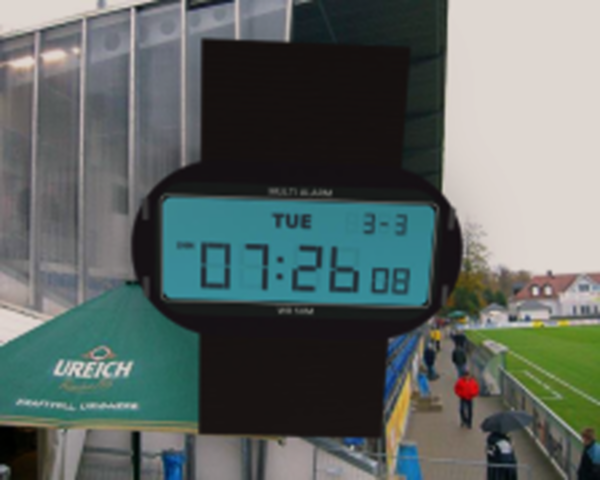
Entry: 7h26m08s
